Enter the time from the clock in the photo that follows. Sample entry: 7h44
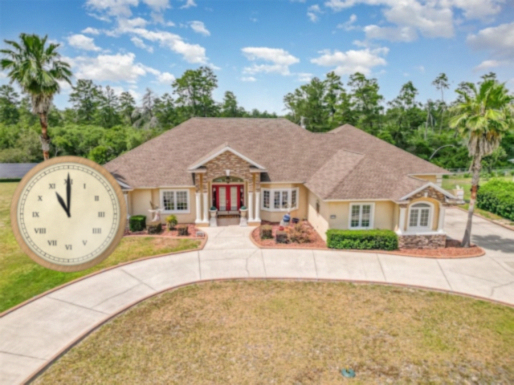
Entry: 11h00
